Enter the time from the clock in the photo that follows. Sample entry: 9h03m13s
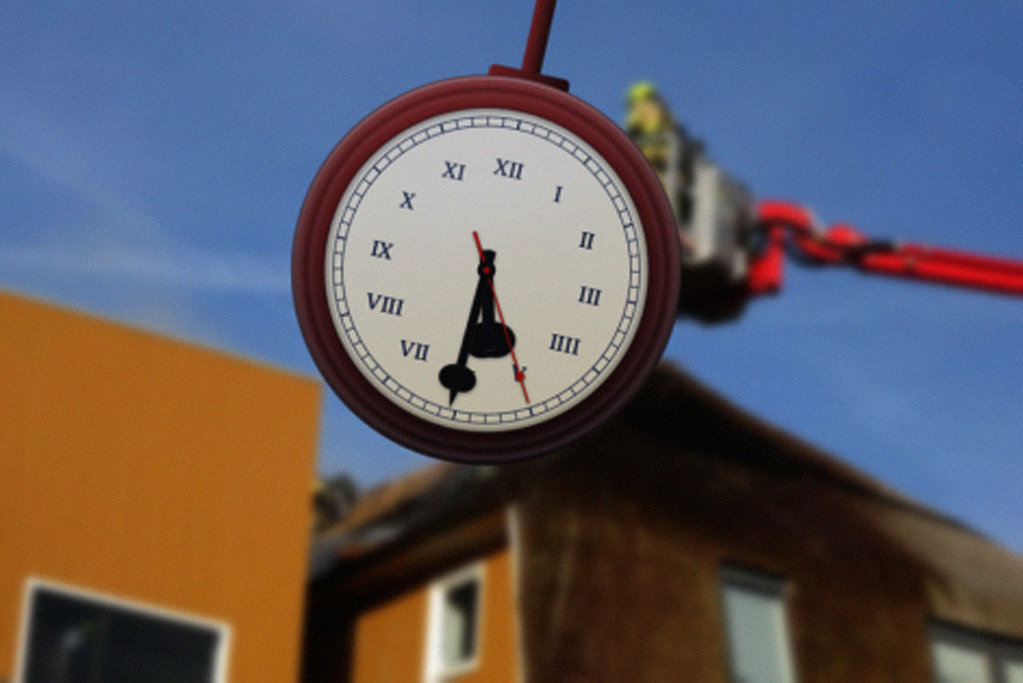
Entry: 5h30m25s
